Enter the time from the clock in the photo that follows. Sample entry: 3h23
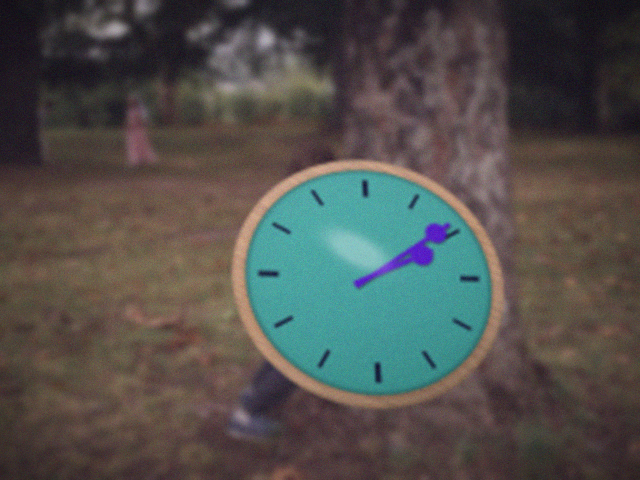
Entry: 2h09
